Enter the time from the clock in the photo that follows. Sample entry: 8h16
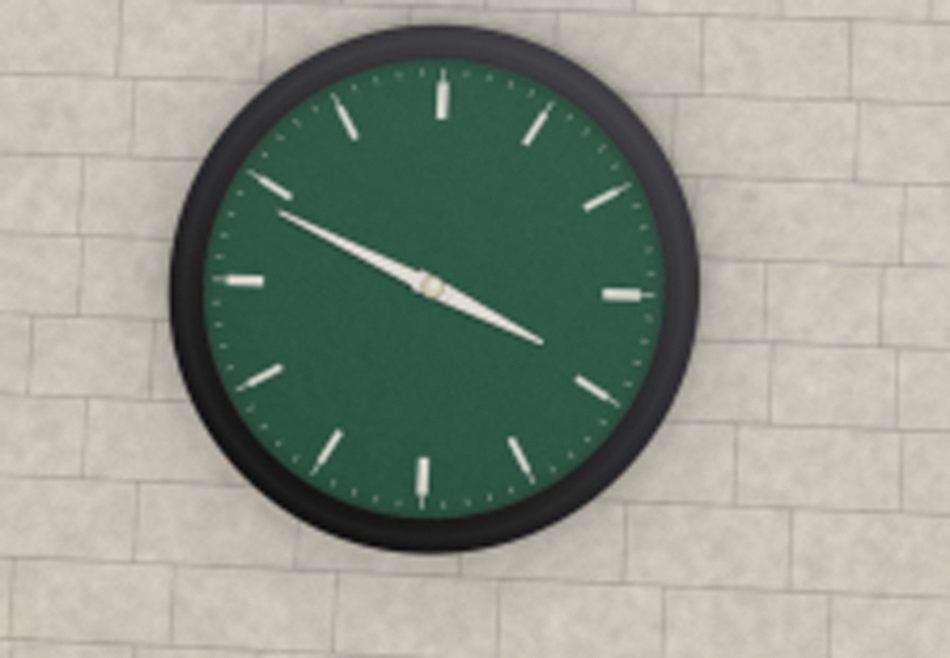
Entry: 3h49
